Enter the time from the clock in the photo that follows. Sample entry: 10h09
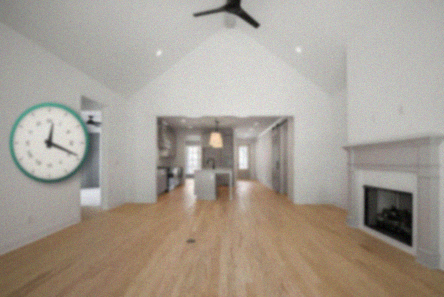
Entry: 12h19
